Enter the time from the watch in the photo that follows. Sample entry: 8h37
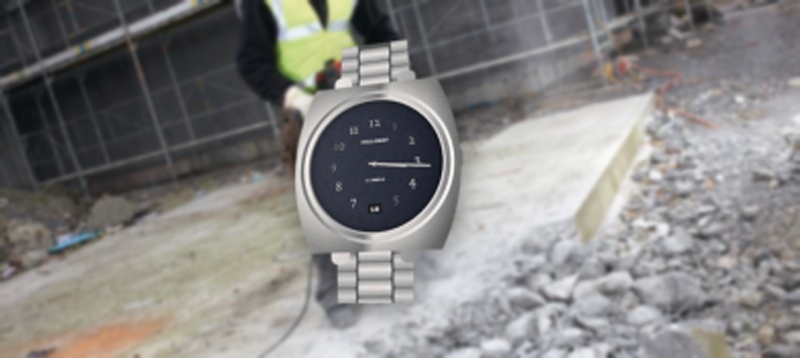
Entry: 3h16
